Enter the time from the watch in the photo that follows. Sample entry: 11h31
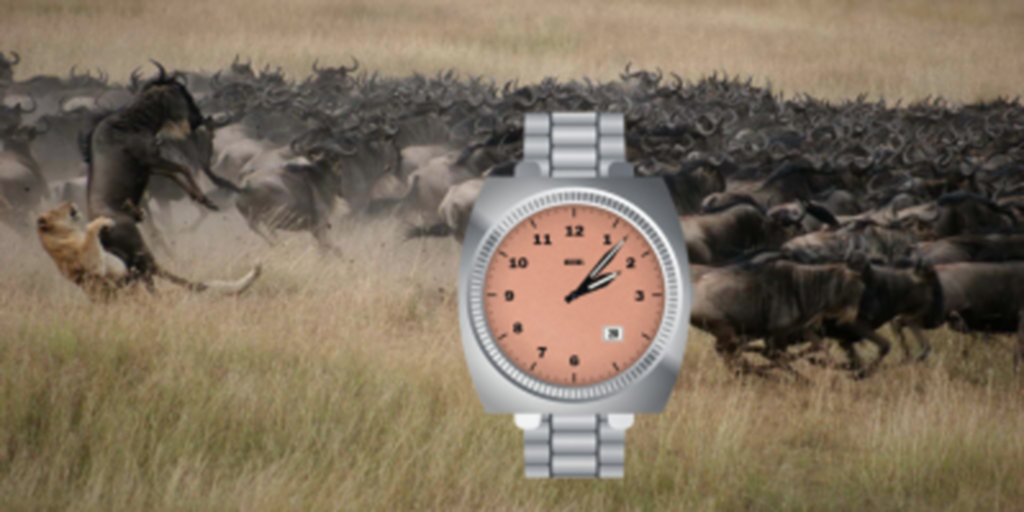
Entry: 2h07
